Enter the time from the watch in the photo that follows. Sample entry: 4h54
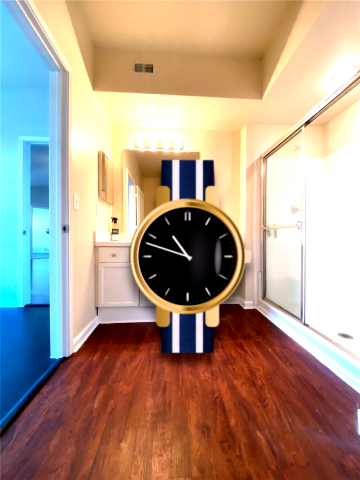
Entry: 10h48
